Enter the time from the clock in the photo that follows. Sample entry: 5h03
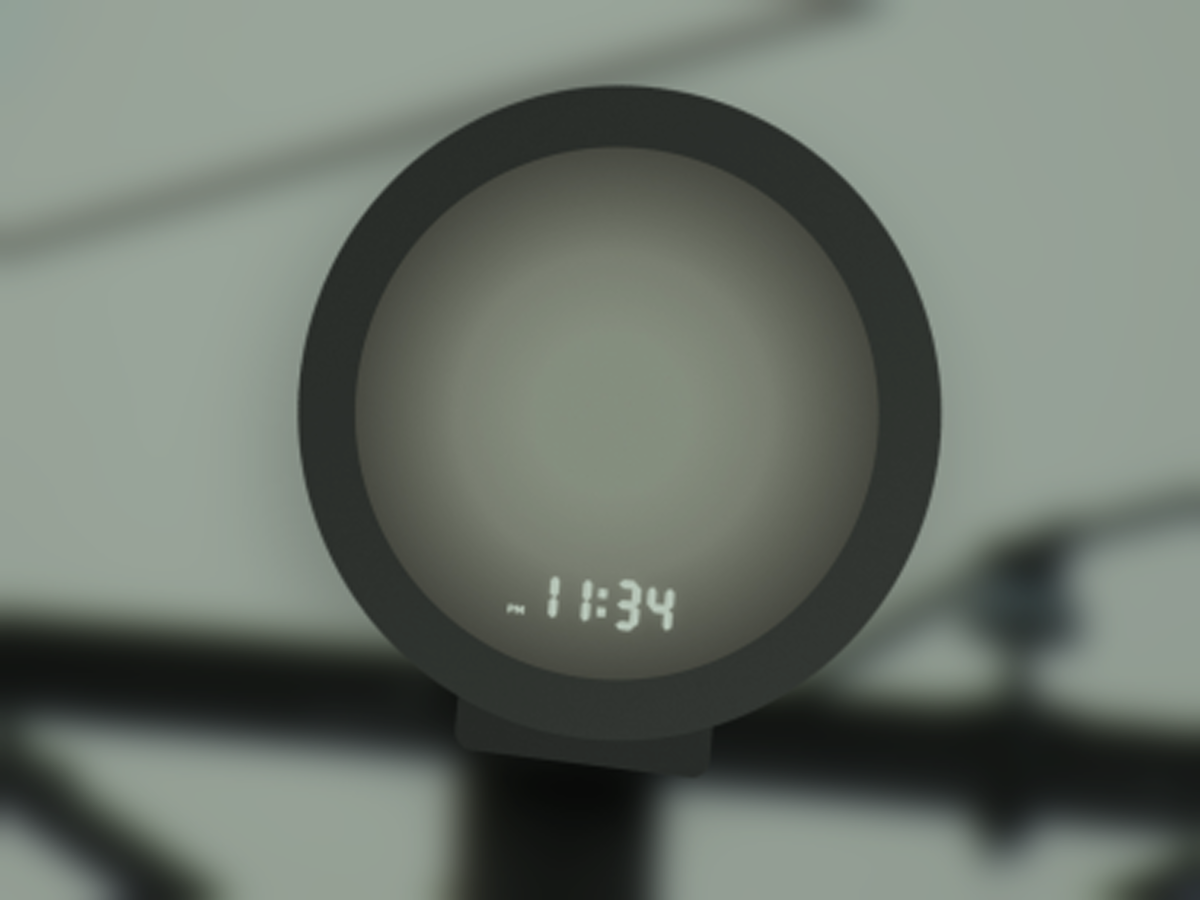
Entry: 11h34
